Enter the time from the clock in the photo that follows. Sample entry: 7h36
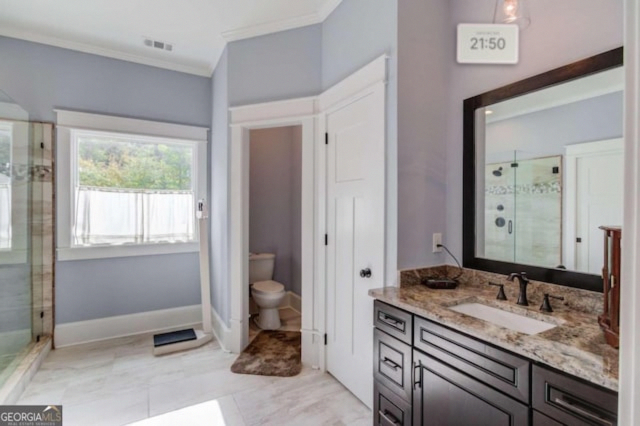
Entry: 21h50
